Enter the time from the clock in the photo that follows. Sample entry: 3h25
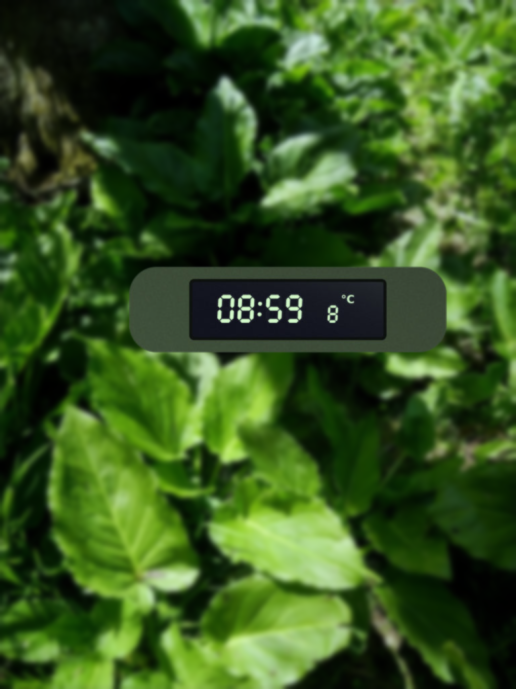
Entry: 8h59
